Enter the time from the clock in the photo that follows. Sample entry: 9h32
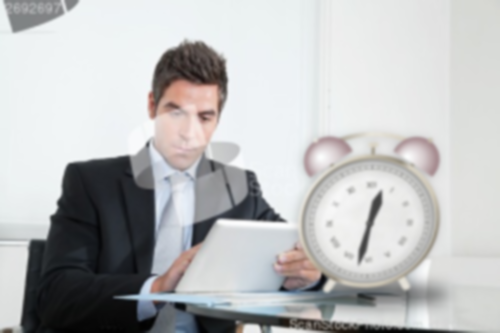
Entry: 12h32
